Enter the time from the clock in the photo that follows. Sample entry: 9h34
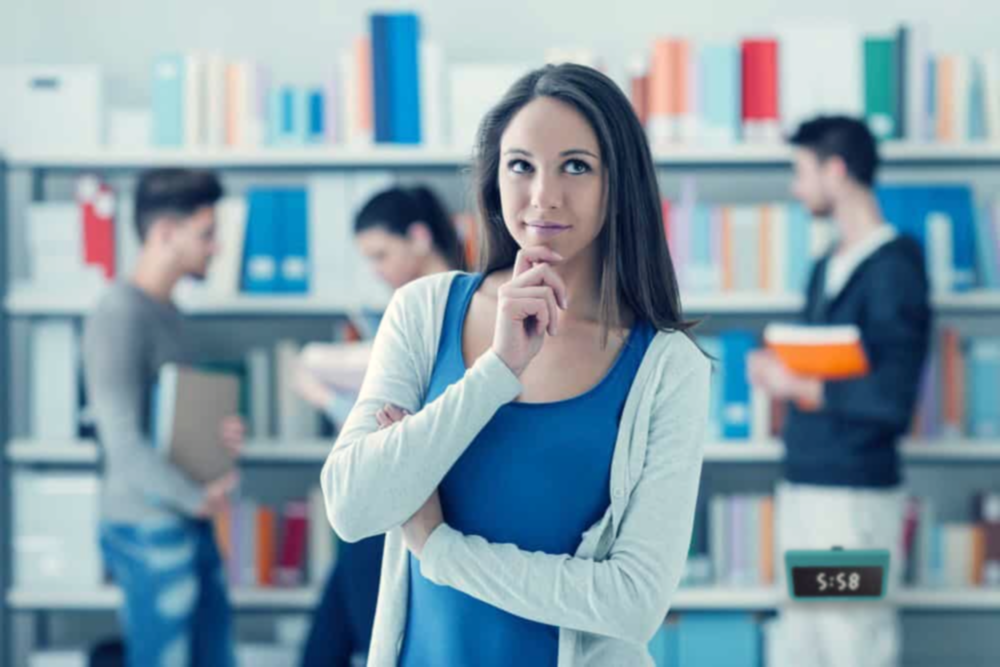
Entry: 5h58
